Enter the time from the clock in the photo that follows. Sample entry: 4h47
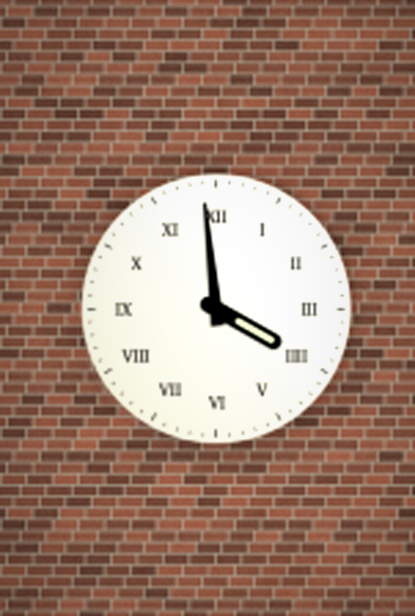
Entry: 3h59
